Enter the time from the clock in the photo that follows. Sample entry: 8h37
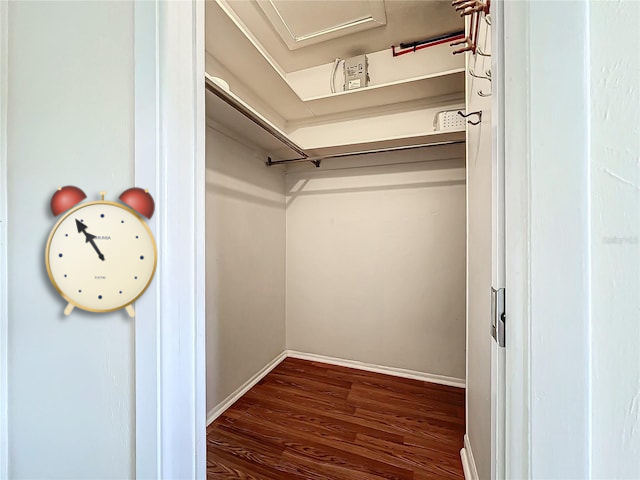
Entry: 10h54
